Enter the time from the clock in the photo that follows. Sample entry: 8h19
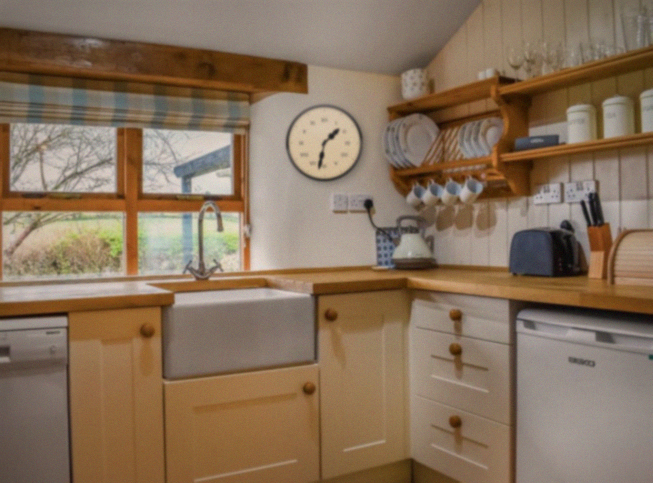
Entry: 1h32
